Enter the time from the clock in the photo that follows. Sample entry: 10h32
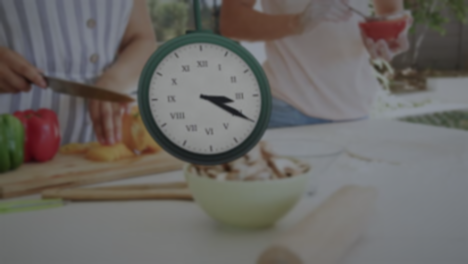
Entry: 3h20
